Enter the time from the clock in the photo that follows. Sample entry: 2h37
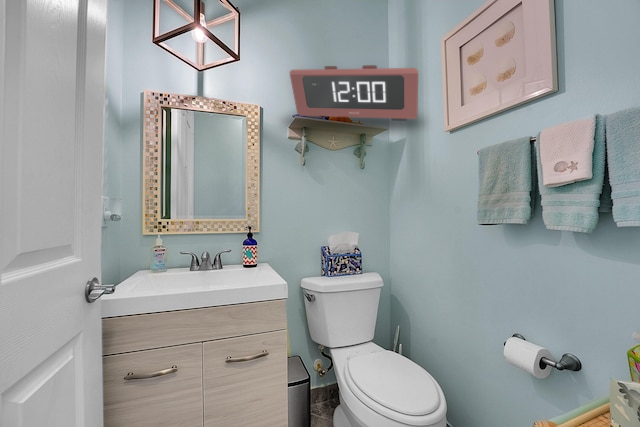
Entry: 12h00
